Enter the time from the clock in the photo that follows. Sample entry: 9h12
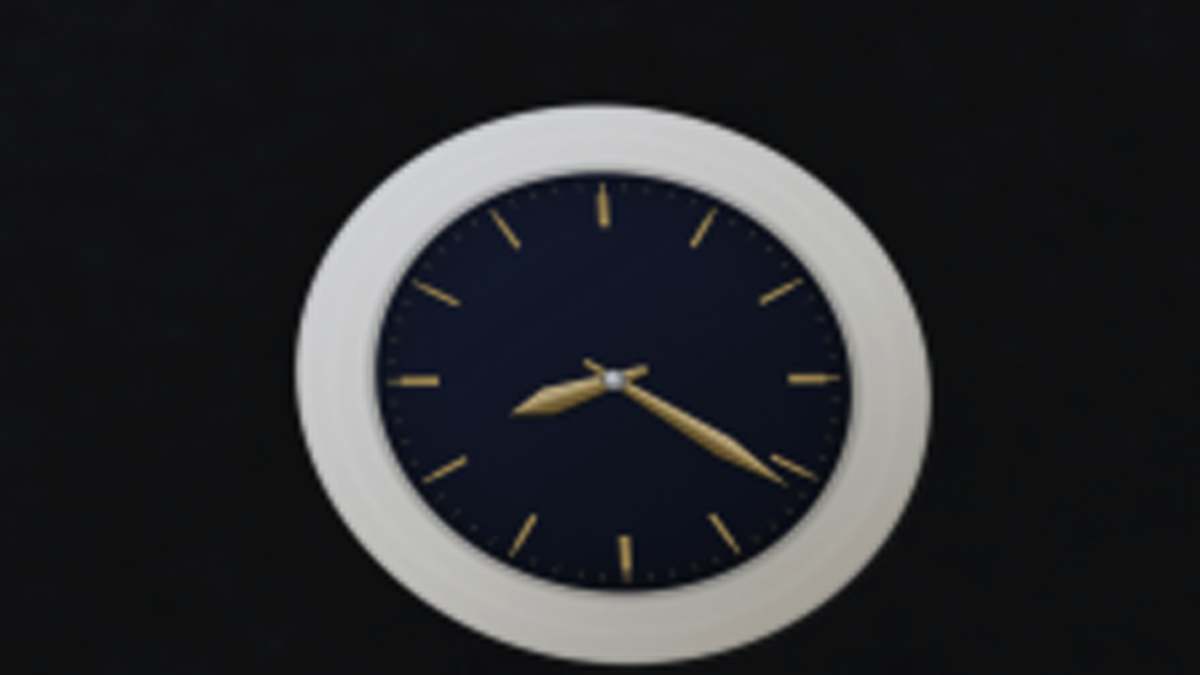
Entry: 8h21
